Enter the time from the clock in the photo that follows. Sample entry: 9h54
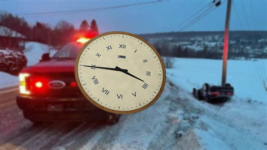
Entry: 3h45
